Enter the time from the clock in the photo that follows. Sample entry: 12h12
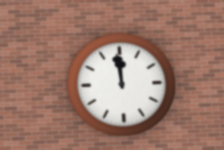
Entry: 11h59
